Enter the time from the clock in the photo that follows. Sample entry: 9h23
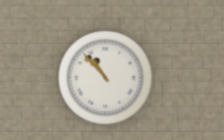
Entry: 10h53
